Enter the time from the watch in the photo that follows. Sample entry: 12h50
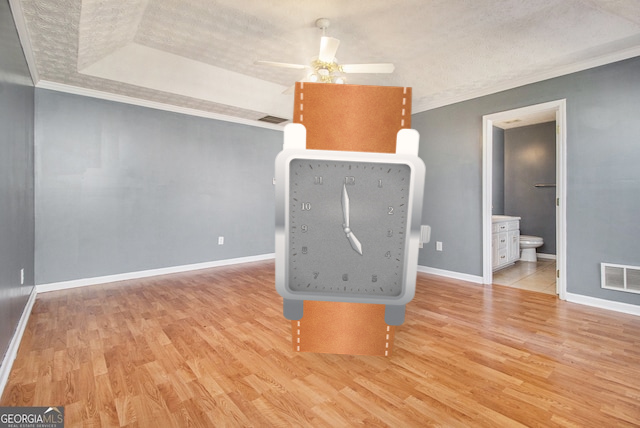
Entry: 4h59
